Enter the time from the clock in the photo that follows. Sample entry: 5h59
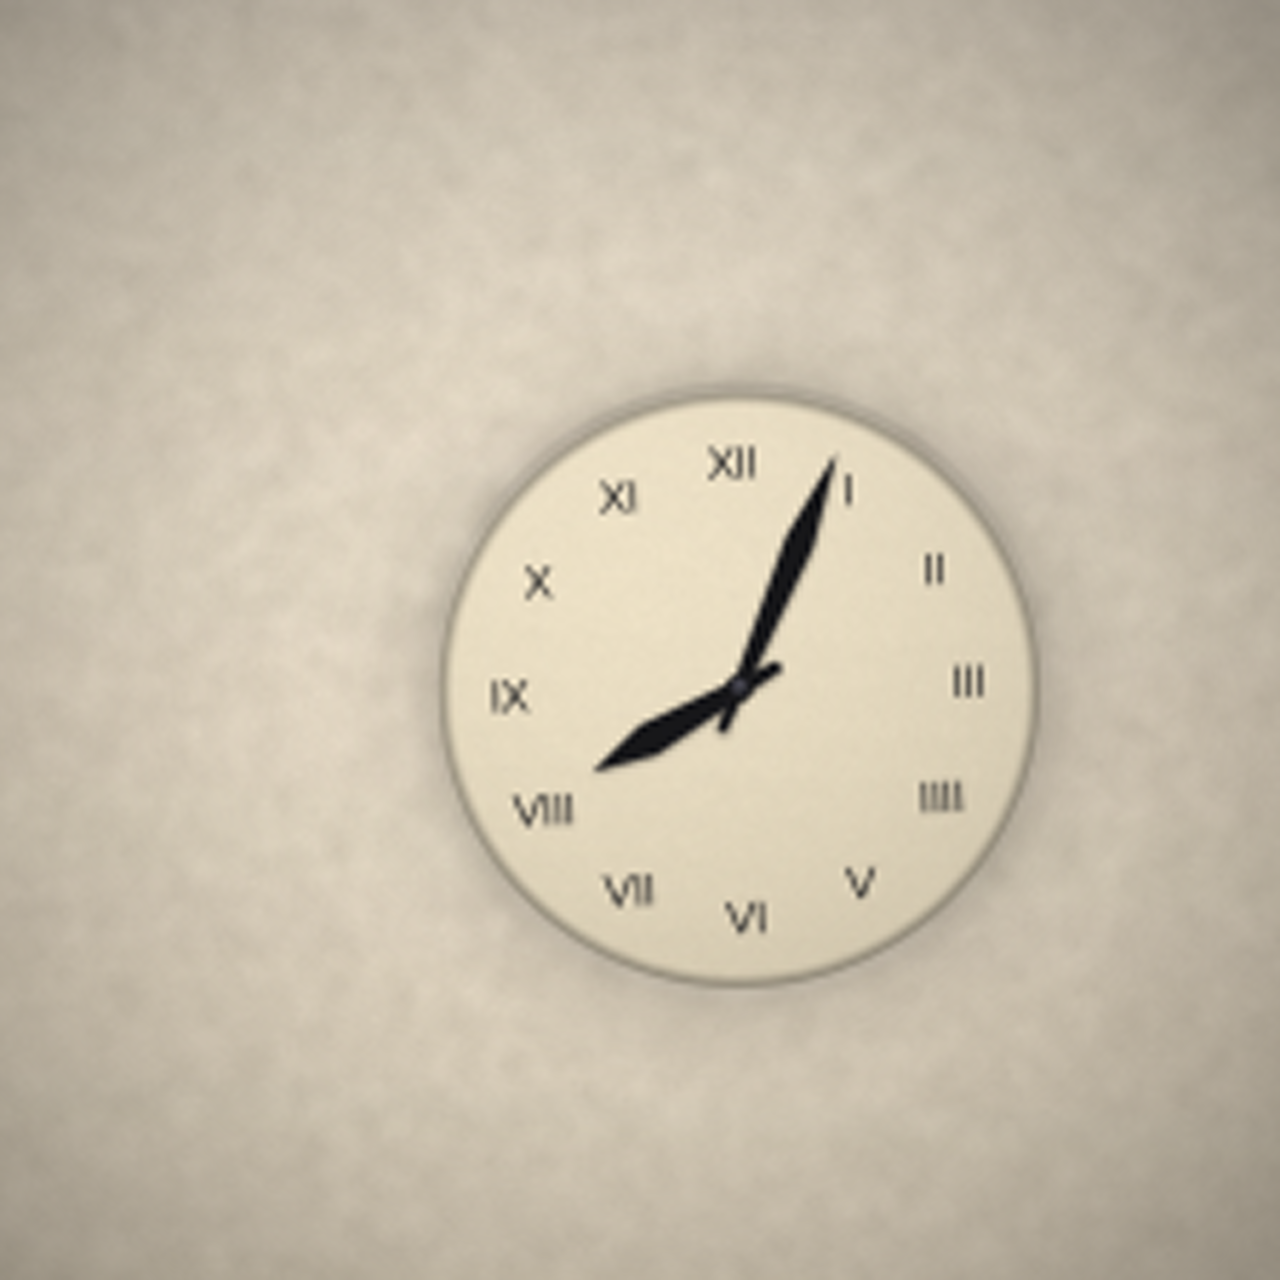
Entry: 8h04
